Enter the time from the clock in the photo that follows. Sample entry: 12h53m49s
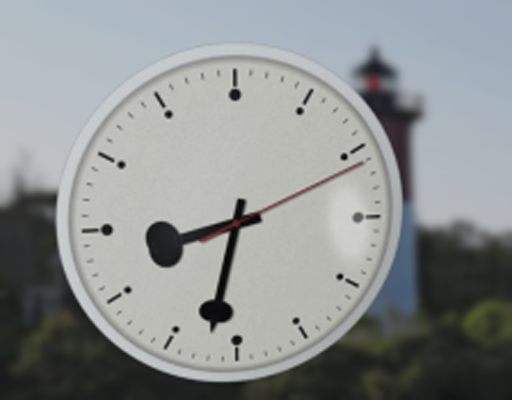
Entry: 8h32m11s
